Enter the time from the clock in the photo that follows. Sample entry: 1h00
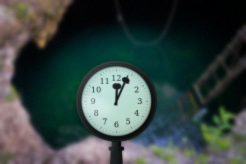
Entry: 12h04
